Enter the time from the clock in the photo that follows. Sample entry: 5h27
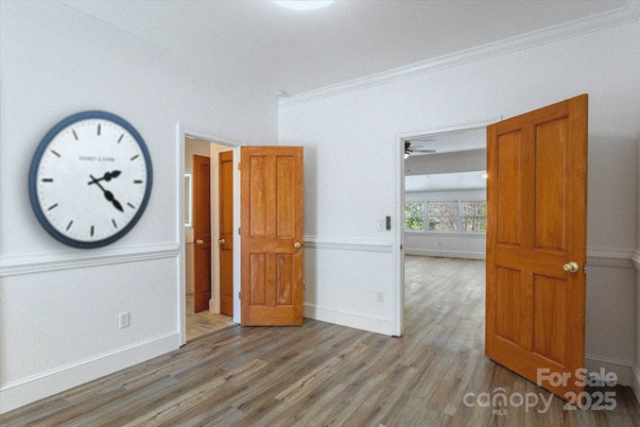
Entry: 2h22
